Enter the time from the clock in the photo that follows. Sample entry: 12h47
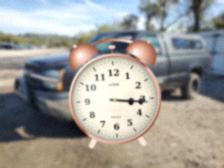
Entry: 3h16
